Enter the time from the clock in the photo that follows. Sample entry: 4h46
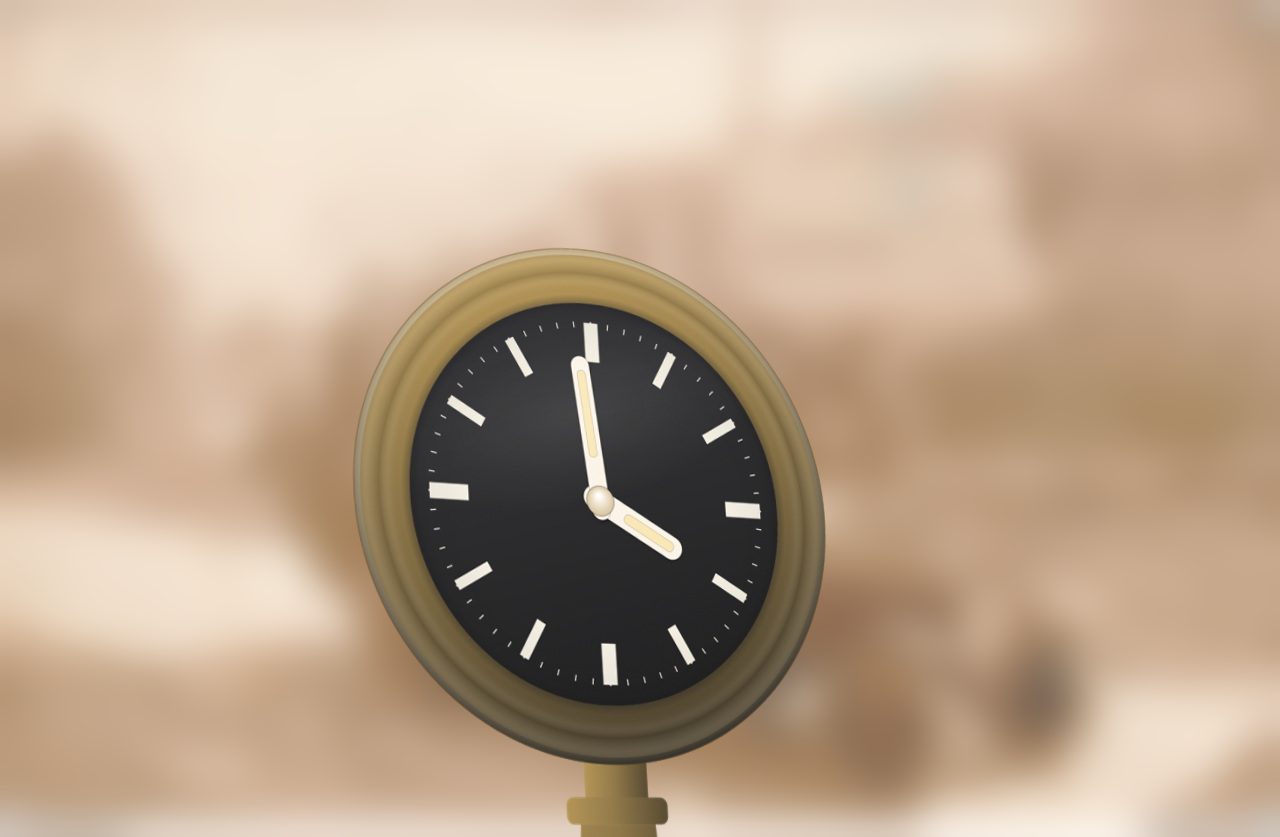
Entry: 3h59
